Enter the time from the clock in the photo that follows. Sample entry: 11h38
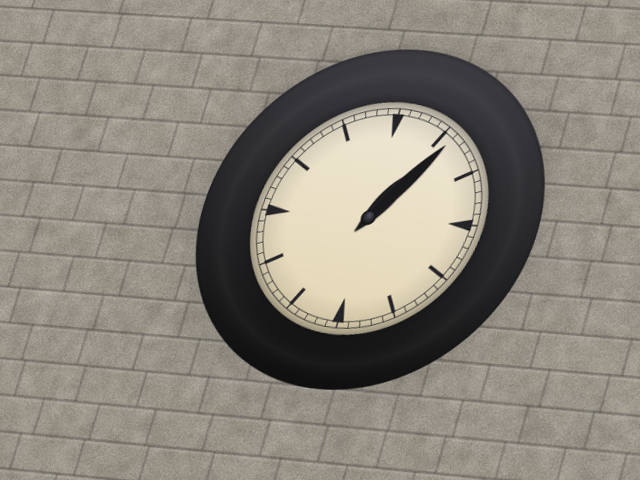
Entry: 1h06
